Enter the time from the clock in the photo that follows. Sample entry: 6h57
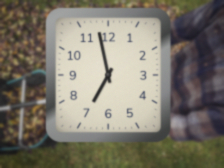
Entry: 6h58
